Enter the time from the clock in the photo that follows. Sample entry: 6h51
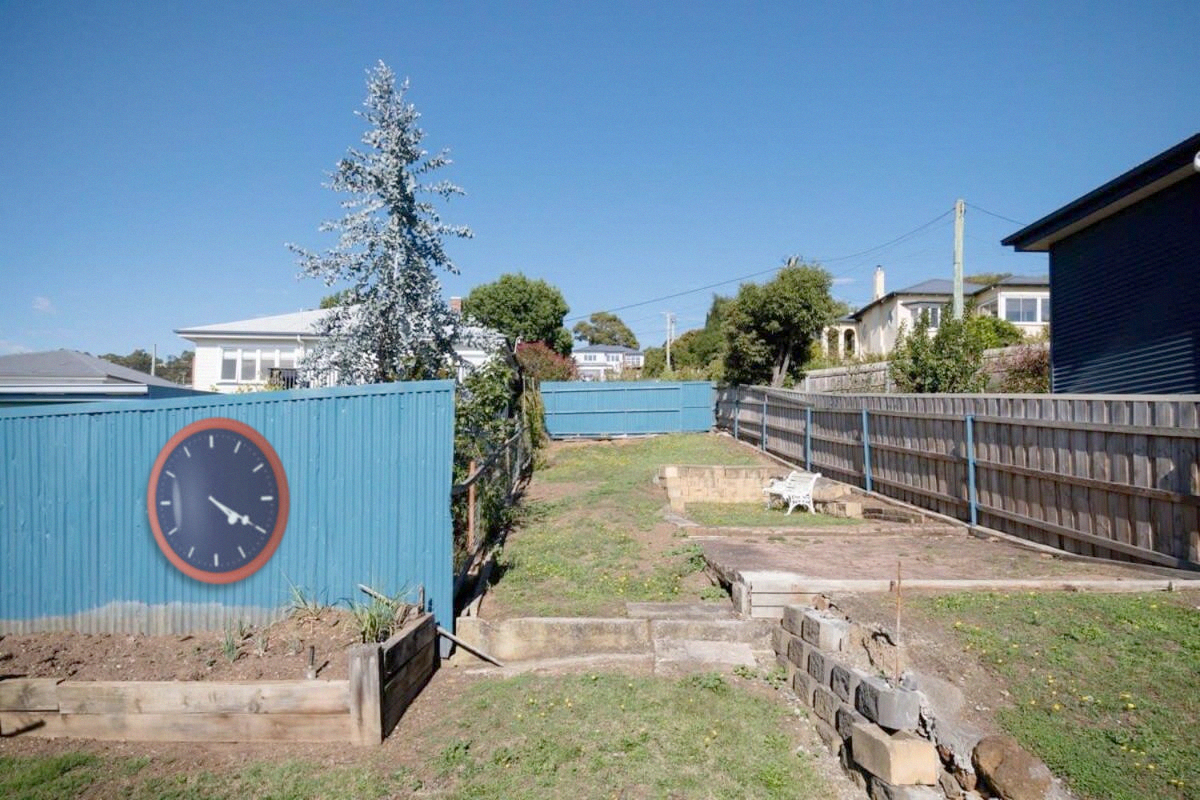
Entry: 4h20
